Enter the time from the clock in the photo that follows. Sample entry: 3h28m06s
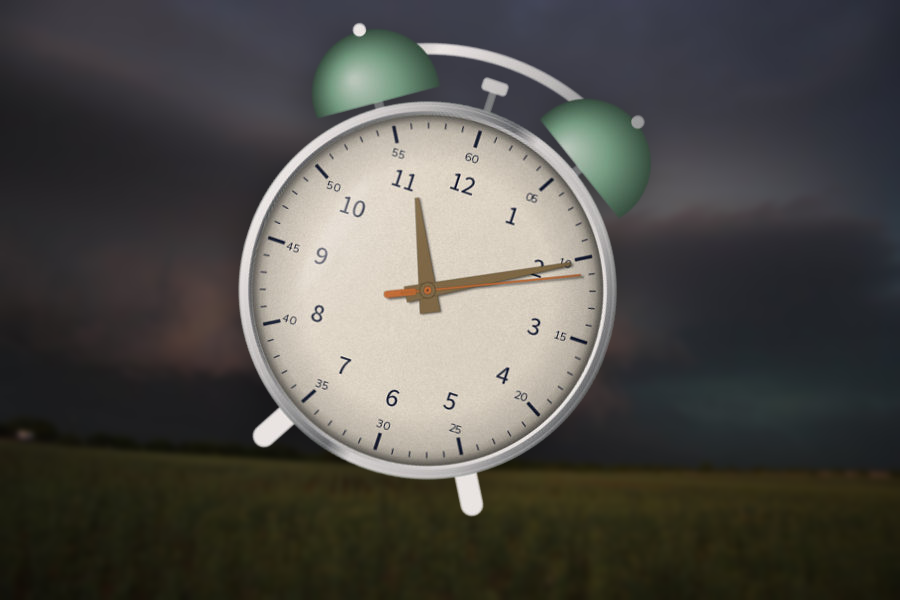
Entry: 11h10m11s
